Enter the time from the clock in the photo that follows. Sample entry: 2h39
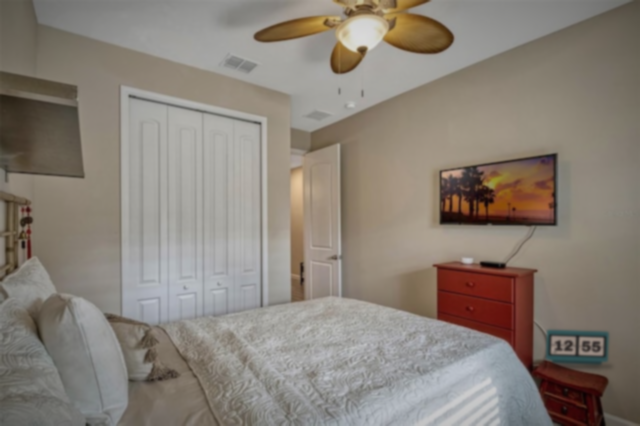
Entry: 12h55
